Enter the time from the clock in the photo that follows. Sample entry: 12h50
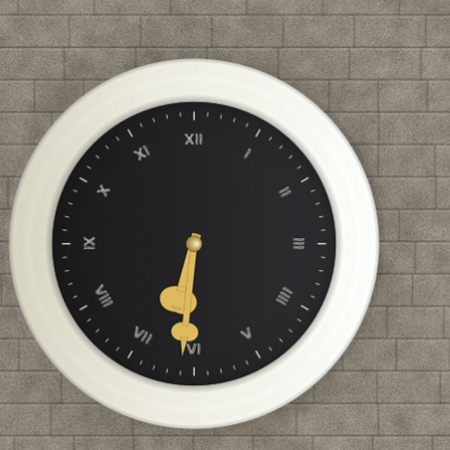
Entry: 6h31
